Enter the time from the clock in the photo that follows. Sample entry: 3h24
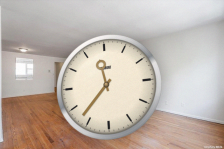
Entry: 11h37
